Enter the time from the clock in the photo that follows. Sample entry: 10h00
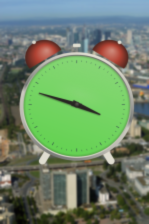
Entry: 3h48
